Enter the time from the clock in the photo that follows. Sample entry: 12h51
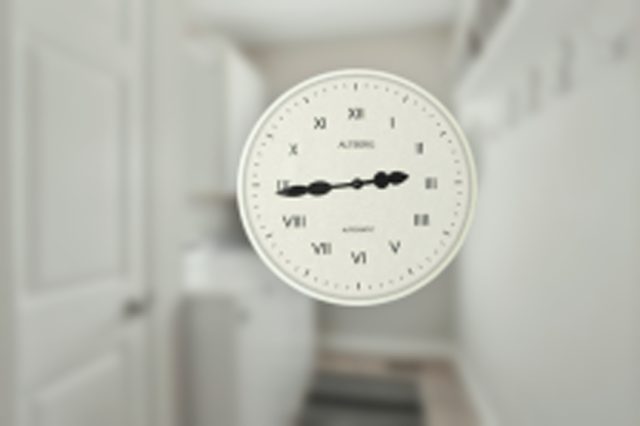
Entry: 2h44
